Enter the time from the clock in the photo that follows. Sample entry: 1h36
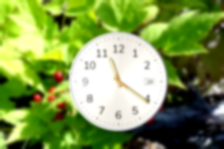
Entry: 11h21
